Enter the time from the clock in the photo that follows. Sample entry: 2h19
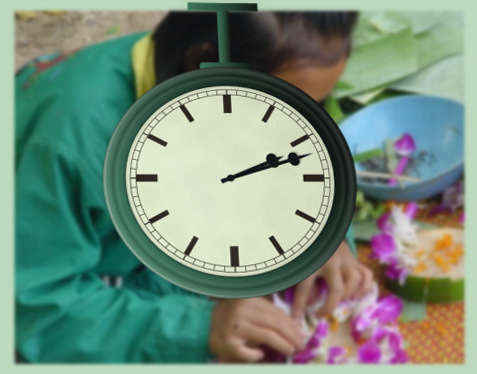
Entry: 2h12
